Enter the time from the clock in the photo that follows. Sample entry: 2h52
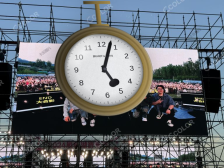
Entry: 5h03
